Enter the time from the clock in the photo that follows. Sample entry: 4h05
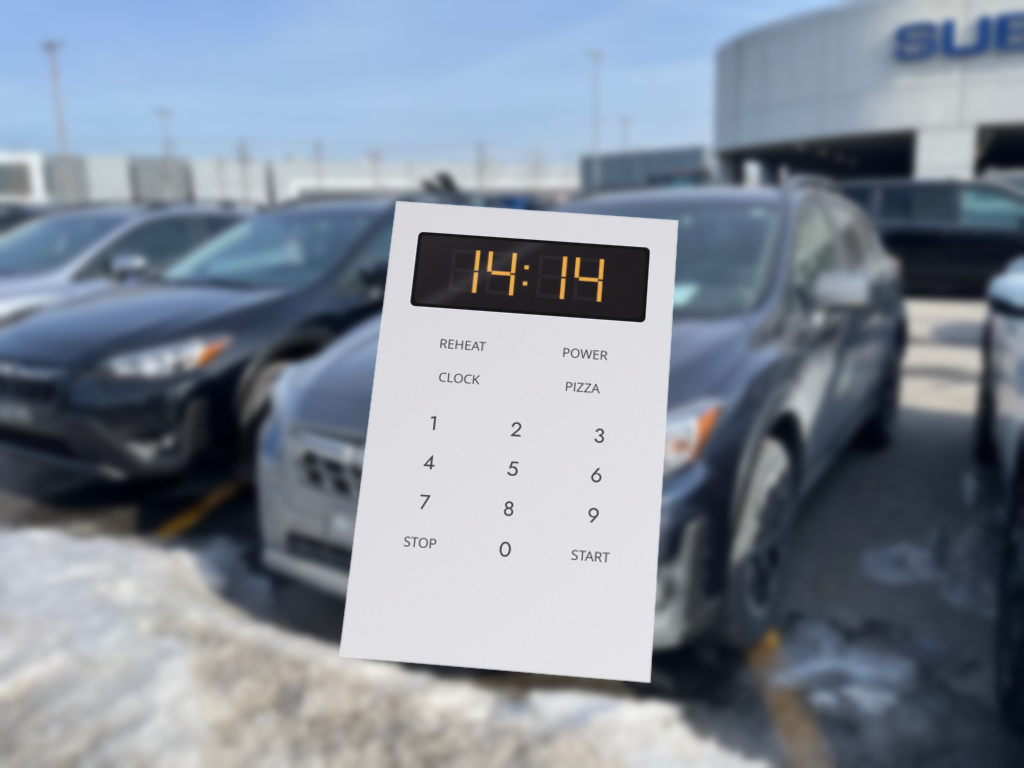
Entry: 14h14
